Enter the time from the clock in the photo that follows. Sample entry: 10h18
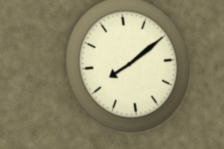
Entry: 8h10
